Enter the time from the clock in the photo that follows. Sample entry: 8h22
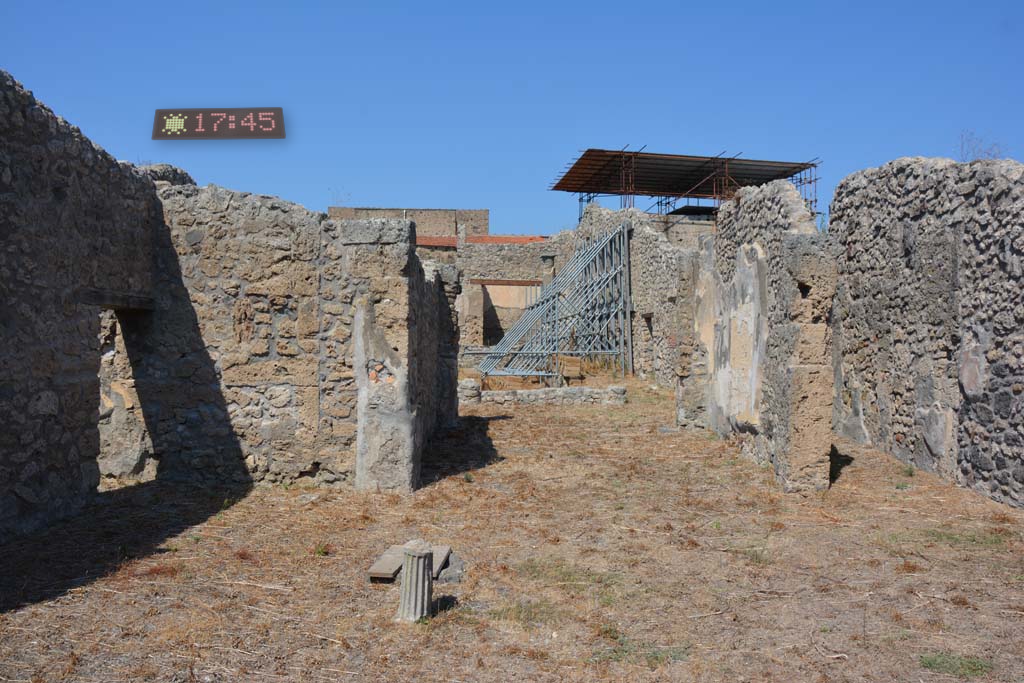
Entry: 17h45
